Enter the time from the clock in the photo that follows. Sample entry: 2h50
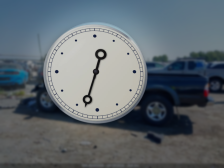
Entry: 12h33
